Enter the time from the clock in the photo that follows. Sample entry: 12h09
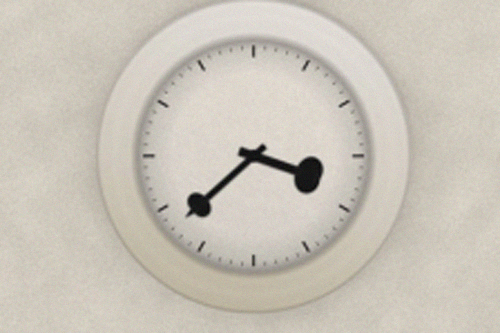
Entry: 3h38
